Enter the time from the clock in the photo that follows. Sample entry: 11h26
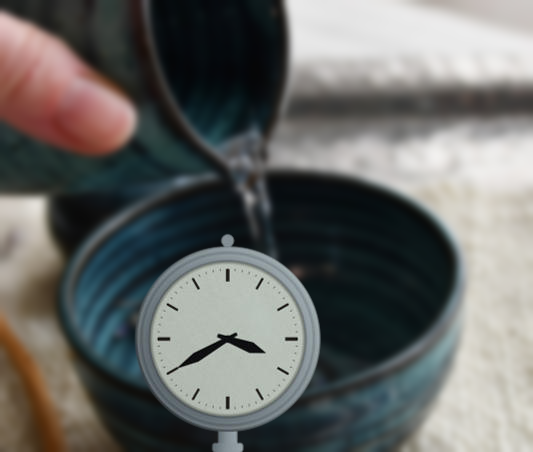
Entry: 3h40
